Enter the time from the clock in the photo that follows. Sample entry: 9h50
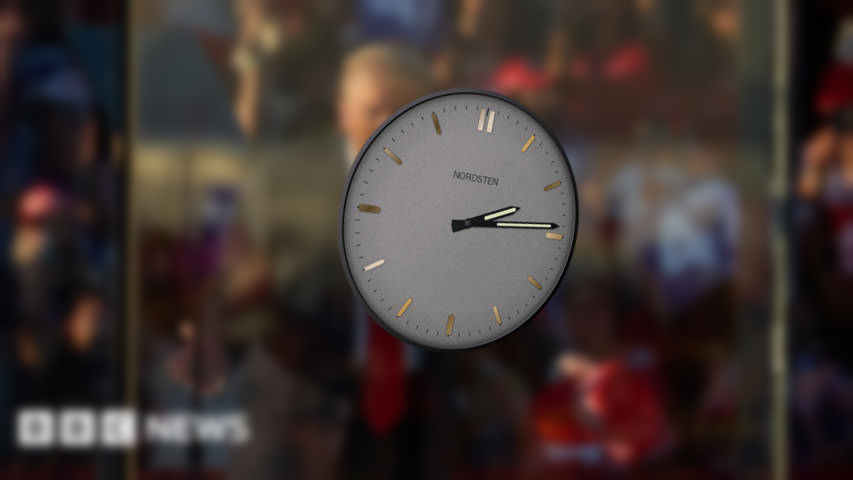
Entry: 2h14
